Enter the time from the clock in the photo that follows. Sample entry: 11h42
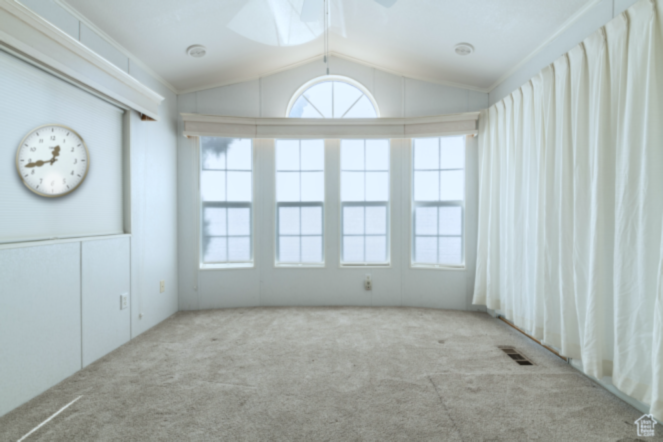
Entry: 12h43
